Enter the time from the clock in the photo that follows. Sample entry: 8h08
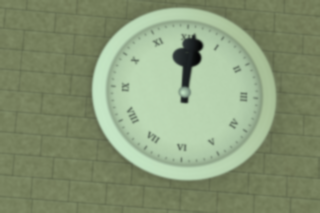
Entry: 12h01
